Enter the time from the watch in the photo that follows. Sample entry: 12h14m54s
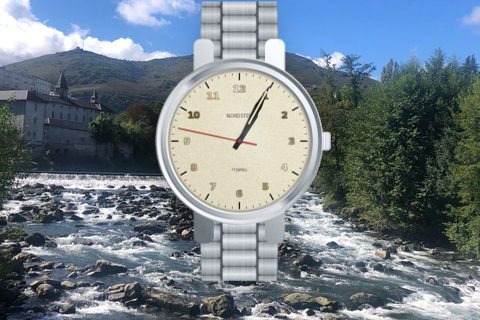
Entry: 1h04m47s
